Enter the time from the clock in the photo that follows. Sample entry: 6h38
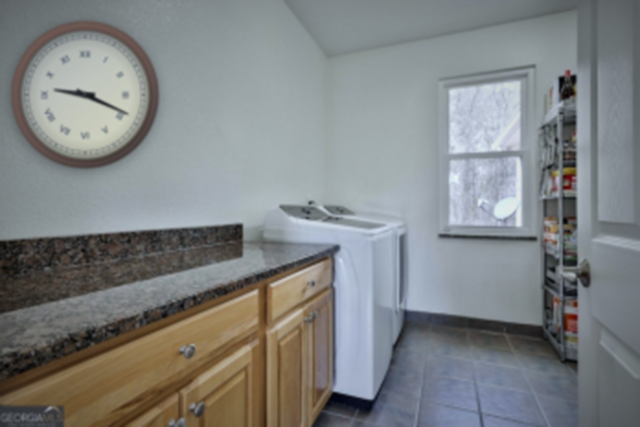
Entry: 9h19
